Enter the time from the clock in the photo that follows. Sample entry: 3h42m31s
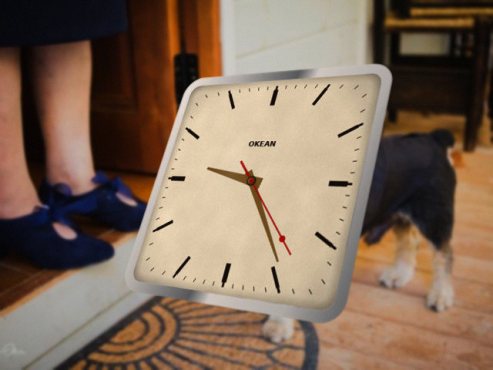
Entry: 9h24m23s
